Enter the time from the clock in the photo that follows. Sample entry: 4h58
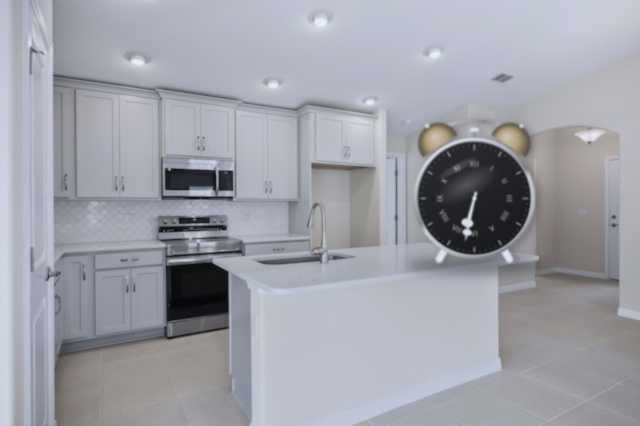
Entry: 6h32
